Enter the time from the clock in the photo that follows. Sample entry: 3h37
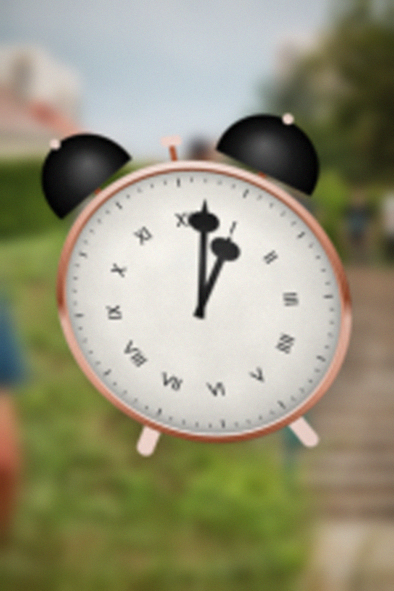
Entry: 1h02
